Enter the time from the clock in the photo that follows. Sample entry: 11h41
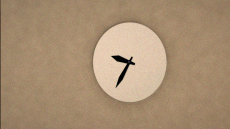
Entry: 9h35
